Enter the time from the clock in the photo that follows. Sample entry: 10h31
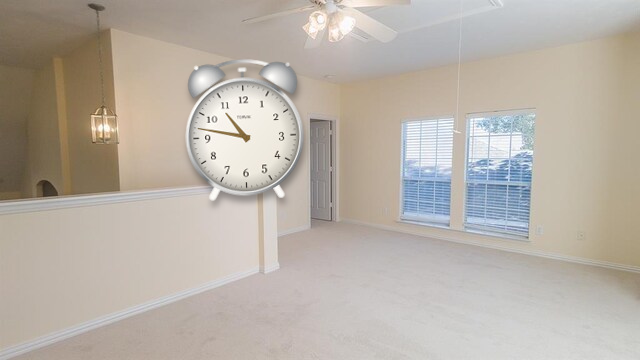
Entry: 10h47
